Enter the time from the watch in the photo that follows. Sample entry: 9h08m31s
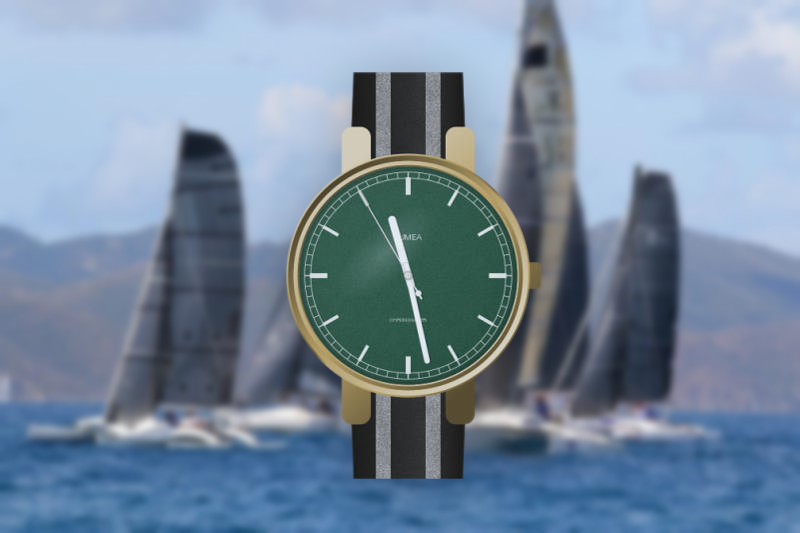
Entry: 11h27m55s
